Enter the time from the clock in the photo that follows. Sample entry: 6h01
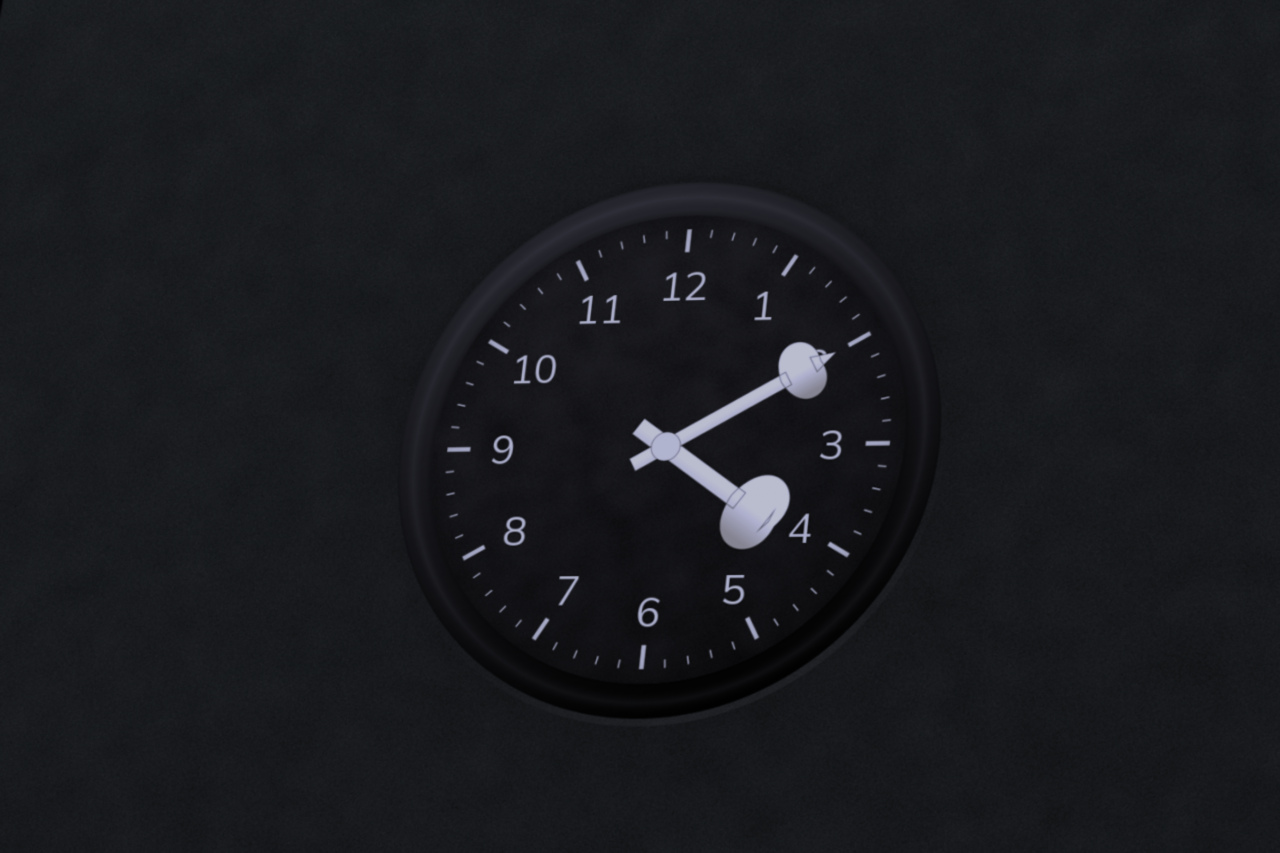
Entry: 4h10
